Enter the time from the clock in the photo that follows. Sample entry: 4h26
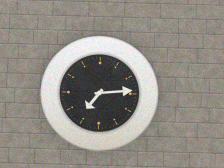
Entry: 7h14
